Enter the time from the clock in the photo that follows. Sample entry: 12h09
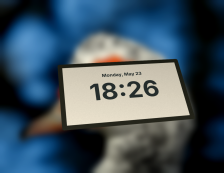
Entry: 18h26
